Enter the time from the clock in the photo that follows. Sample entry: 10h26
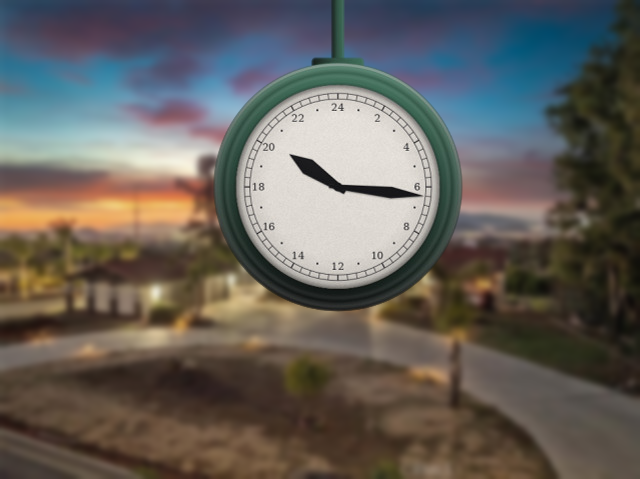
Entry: 20h16
